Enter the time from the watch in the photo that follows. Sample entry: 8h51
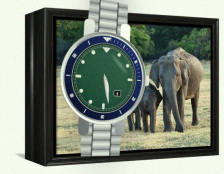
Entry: 5h28
